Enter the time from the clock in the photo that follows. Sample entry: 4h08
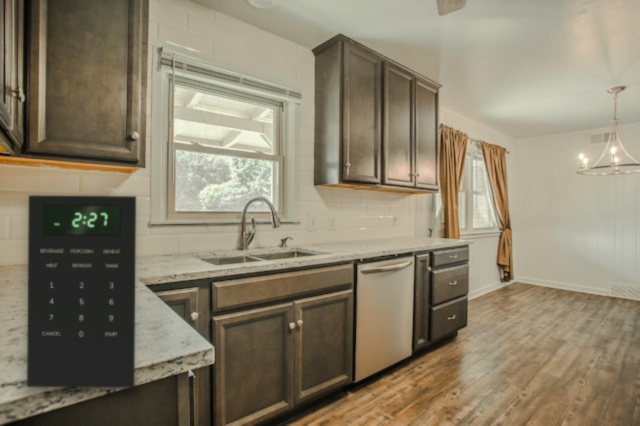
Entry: 2h27
